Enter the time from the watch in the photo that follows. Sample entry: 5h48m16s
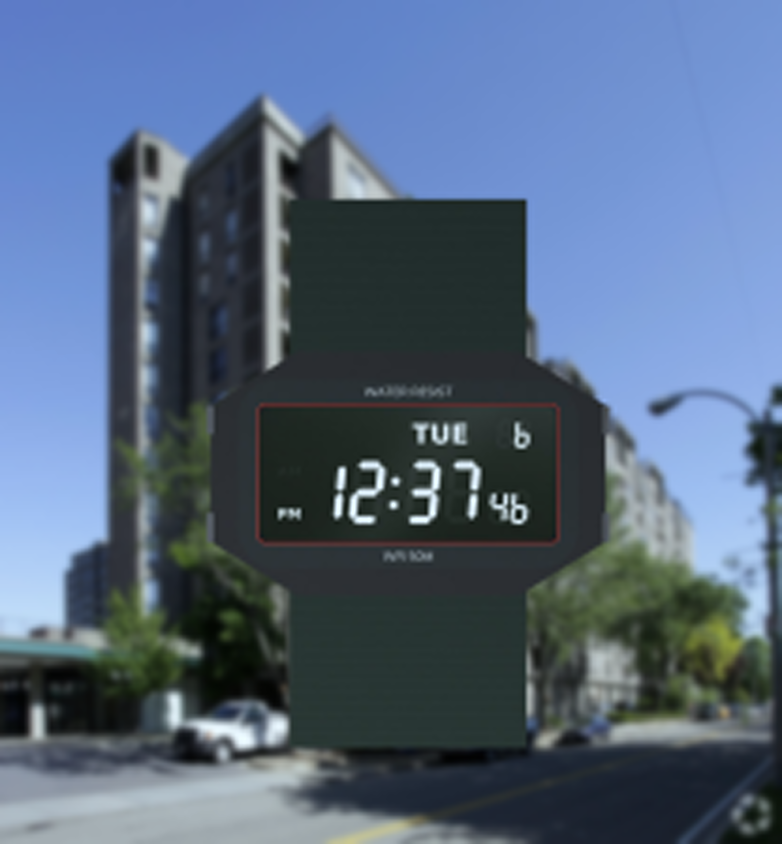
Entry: 12h37m46s
